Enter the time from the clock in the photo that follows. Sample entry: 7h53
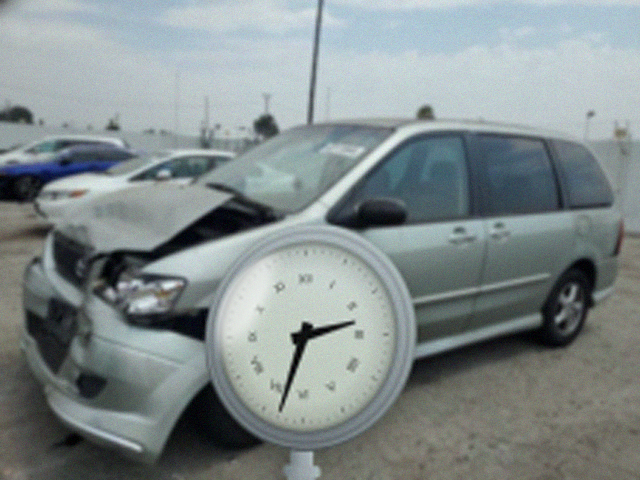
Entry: 2h33
